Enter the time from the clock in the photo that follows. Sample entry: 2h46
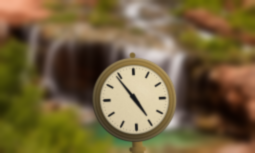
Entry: 4h54
